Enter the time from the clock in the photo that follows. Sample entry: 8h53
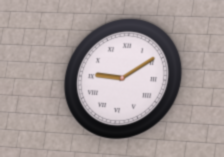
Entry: 9h09
